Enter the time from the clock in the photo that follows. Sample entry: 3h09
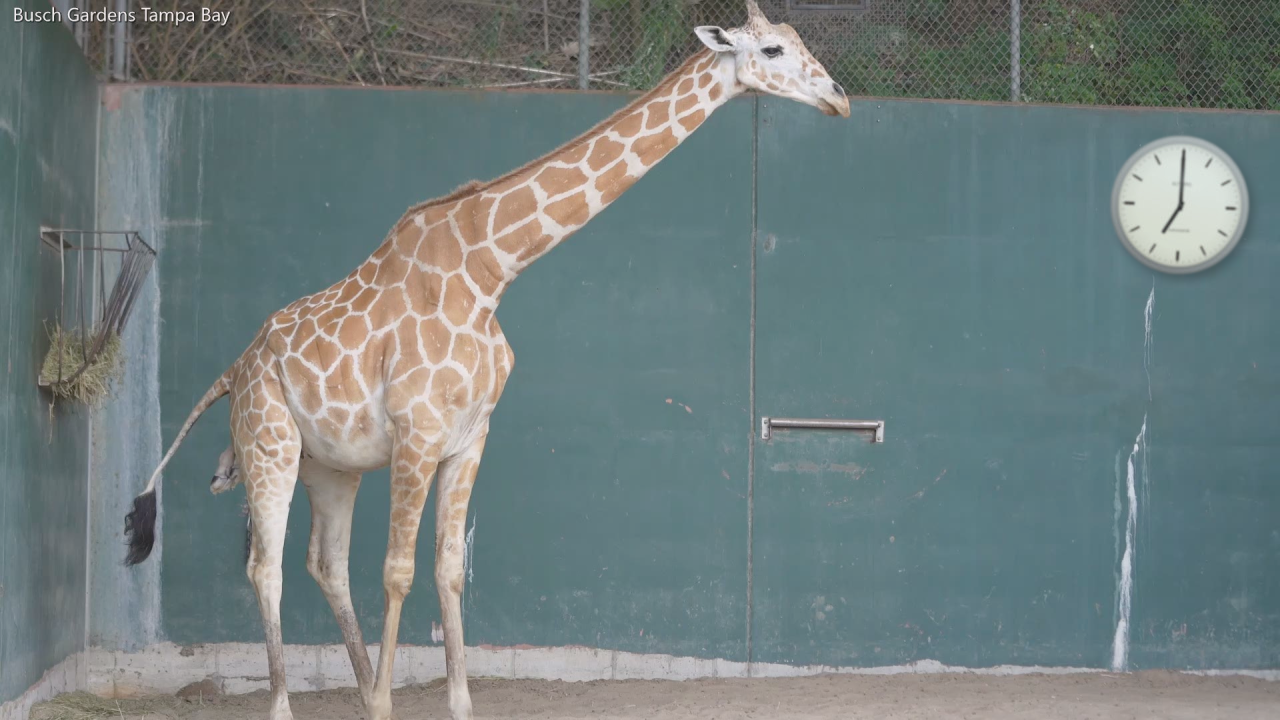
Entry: 7h00
